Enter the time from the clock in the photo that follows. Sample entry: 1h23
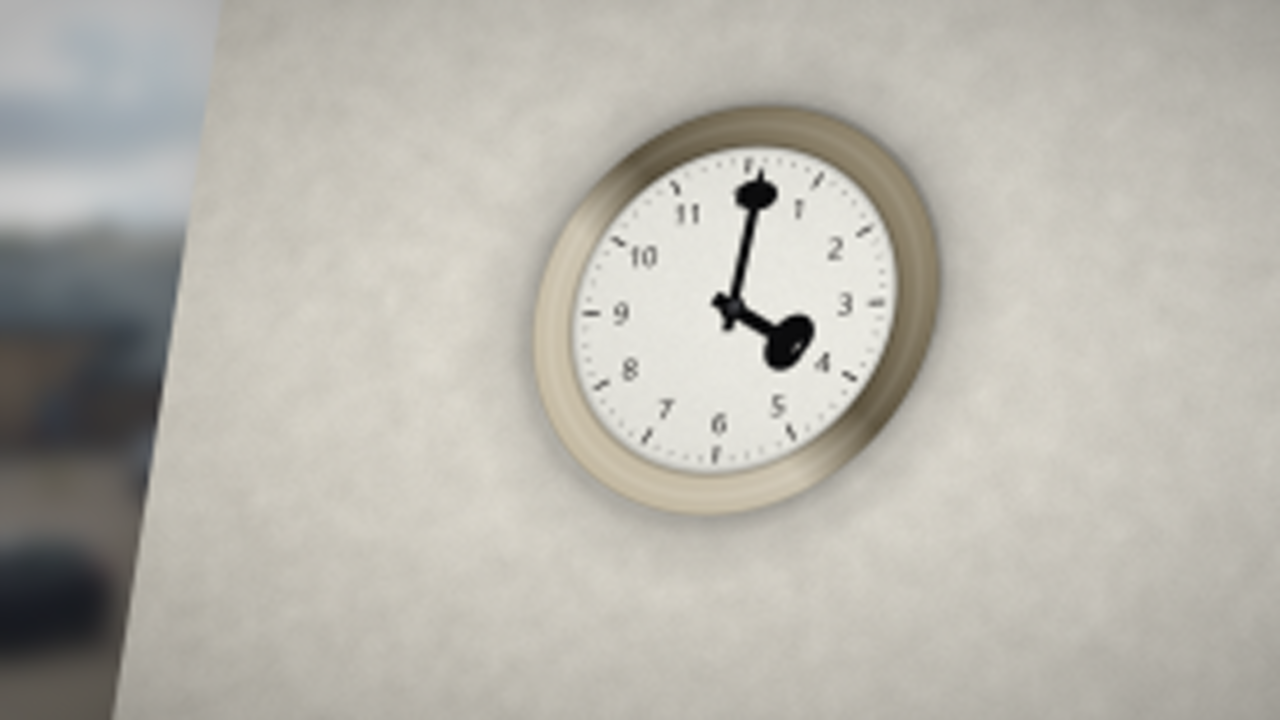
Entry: 4h01
